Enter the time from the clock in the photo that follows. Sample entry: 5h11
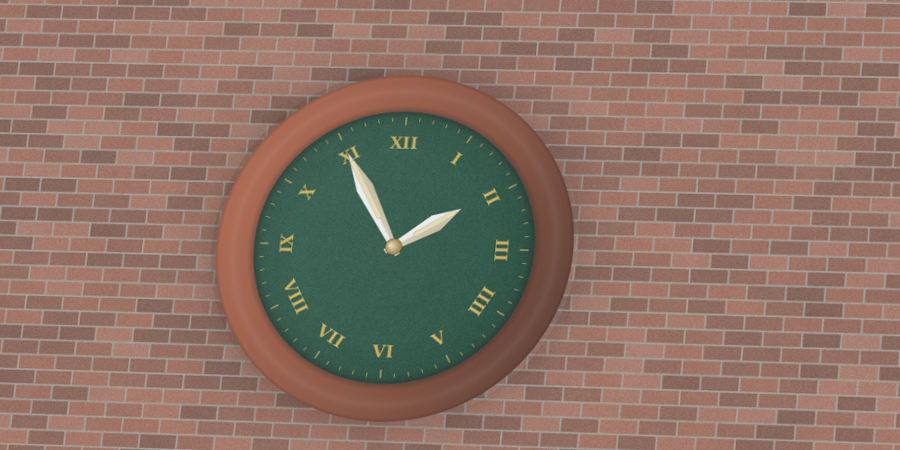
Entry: 1h55
